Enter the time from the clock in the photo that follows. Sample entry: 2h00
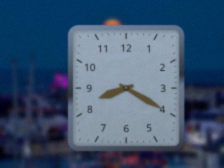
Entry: 8h20
